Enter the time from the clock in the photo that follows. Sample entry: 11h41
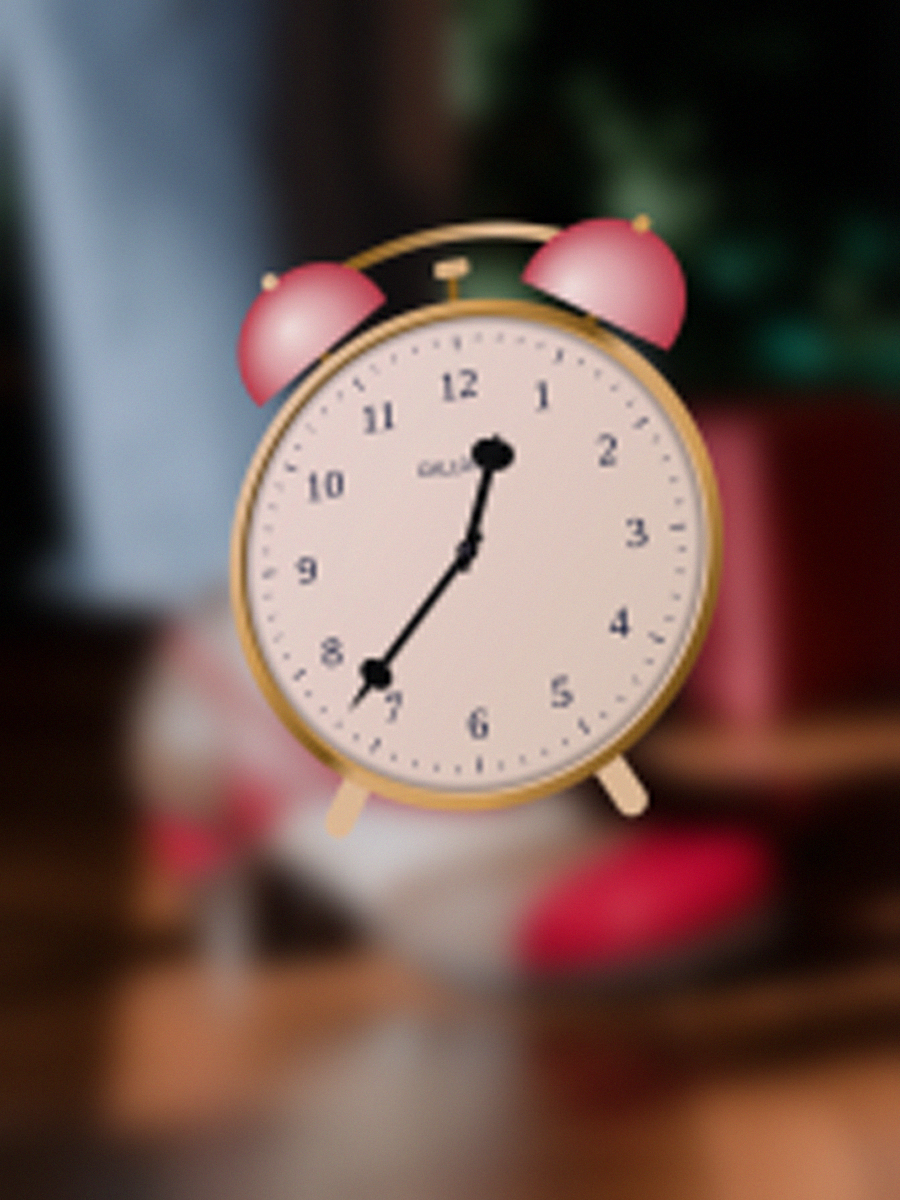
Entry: 12h37
